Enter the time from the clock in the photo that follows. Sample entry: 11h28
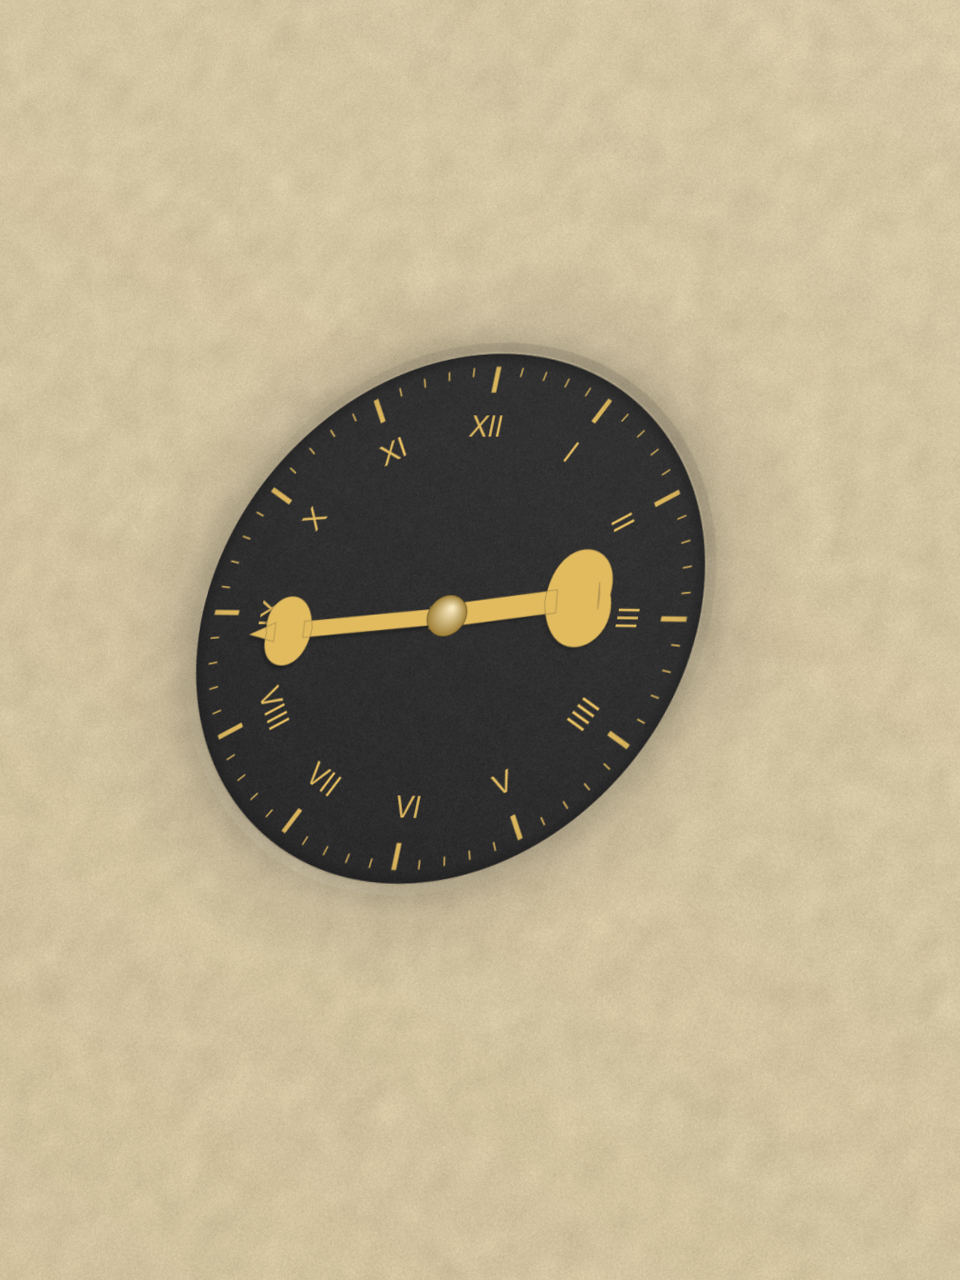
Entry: 2h44
